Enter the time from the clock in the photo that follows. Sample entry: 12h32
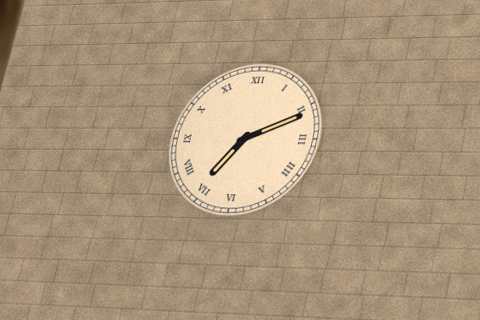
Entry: 7h11
